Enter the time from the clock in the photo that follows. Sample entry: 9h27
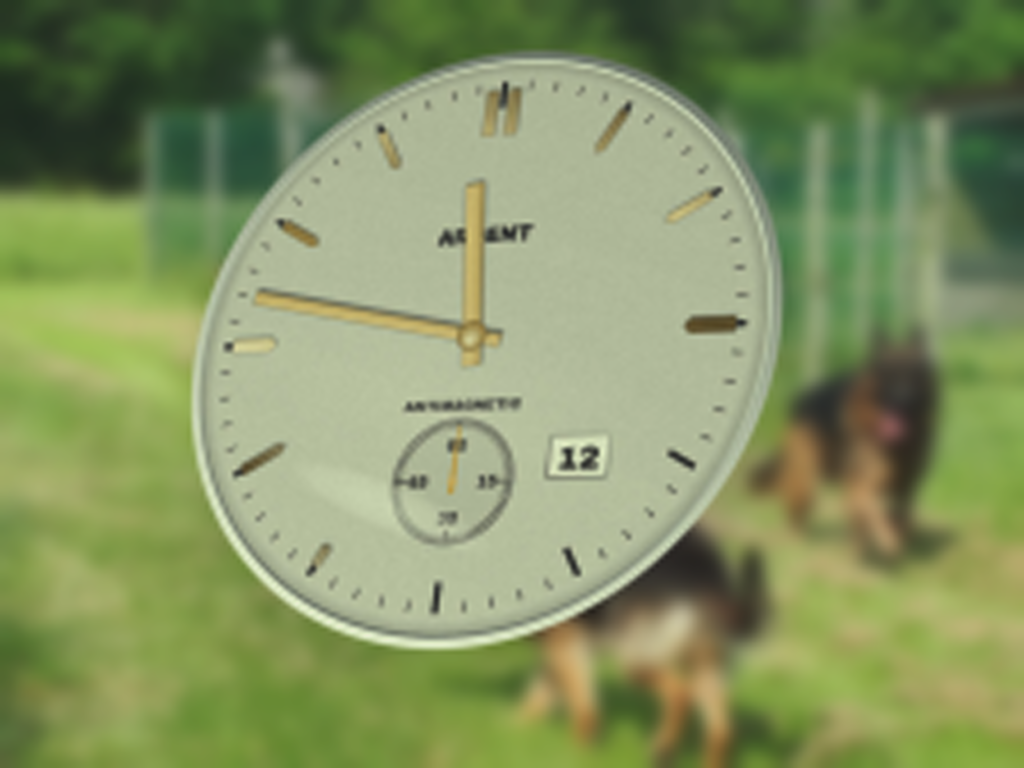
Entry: 11h47
